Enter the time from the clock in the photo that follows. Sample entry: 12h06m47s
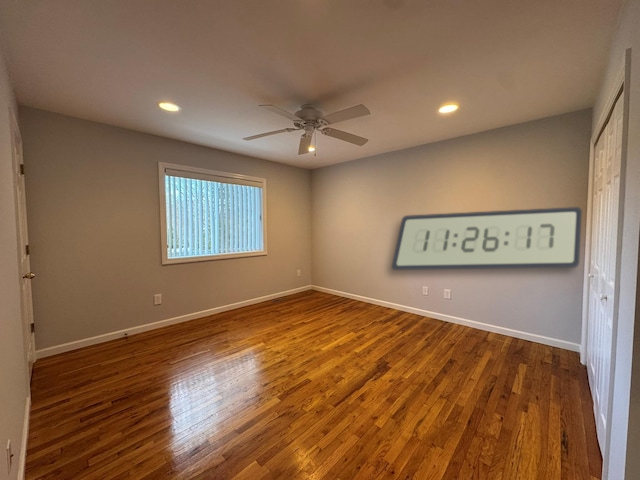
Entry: 11h26m17s
